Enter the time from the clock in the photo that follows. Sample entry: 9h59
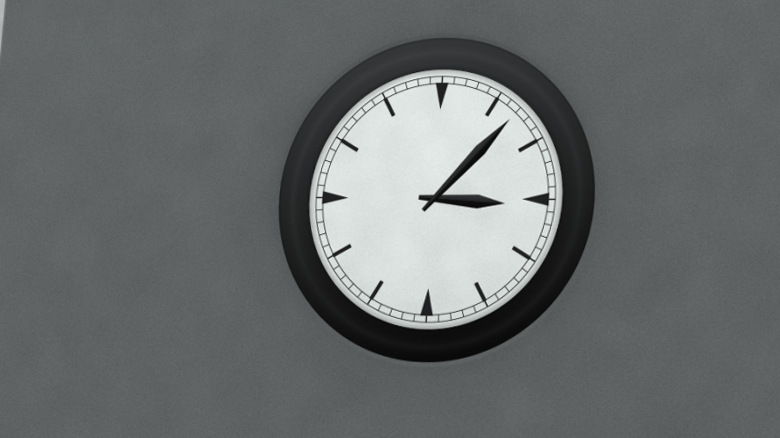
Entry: 3h07
